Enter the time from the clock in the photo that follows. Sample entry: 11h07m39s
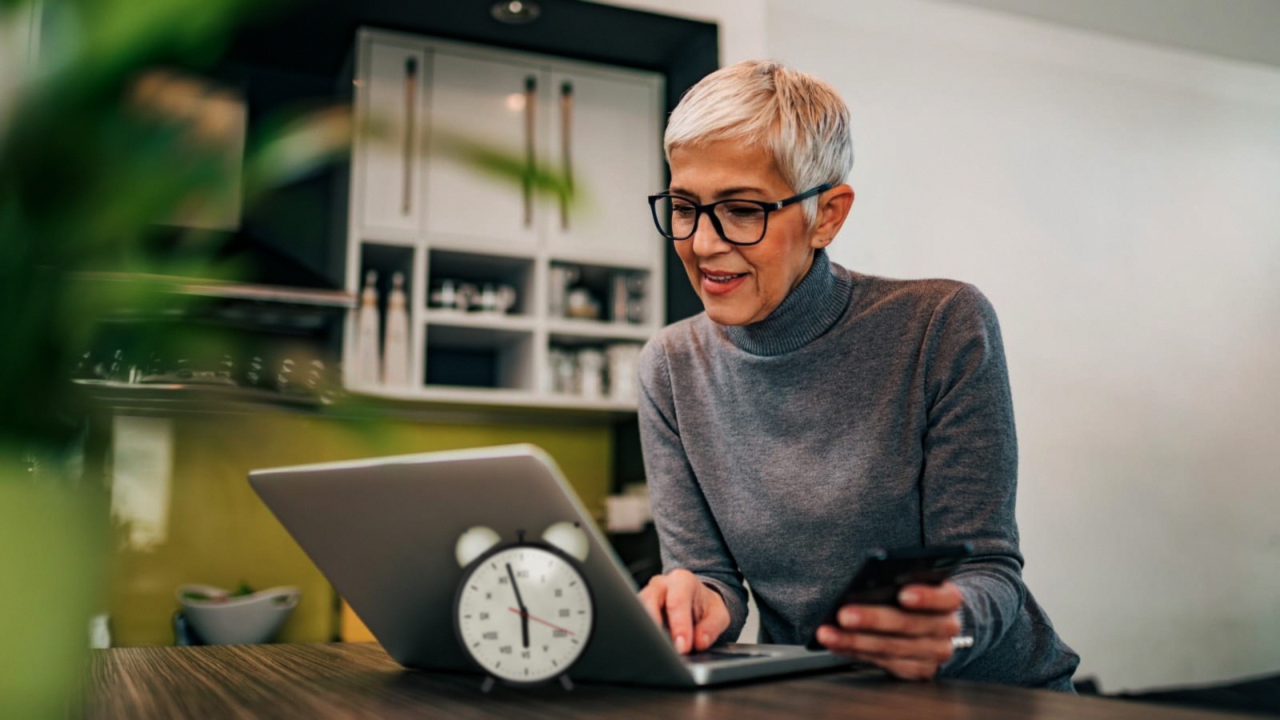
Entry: 5h57m19s
